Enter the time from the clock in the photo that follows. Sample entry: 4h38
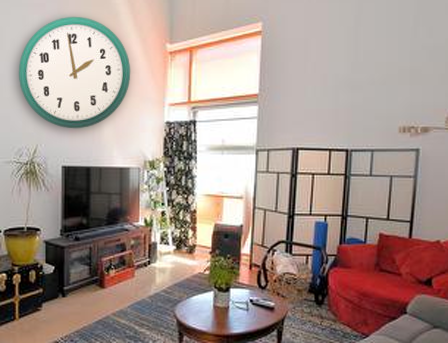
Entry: 1h59
